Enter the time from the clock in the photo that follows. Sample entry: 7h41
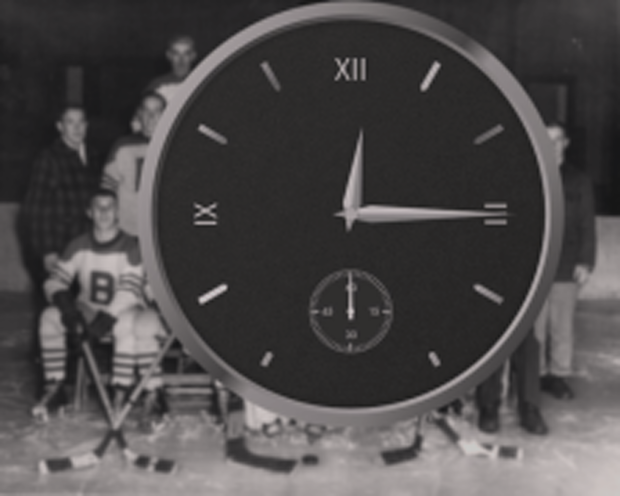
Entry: 12h15
